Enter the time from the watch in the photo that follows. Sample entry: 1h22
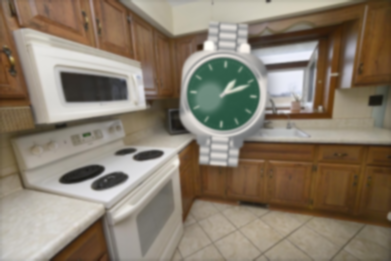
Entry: 1h11
